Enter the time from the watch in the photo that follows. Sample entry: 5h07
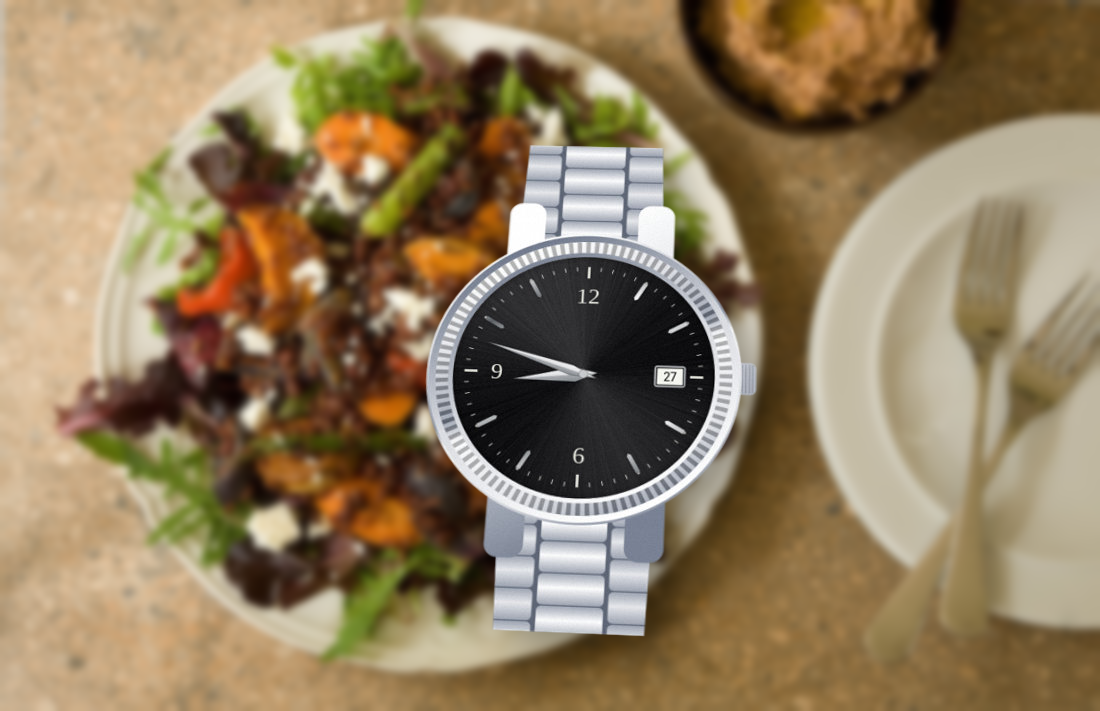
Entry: 8h48
